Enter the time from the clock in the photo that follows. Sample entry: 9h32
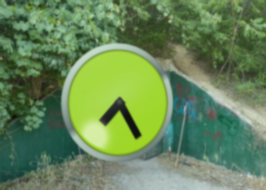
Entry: 7h25
